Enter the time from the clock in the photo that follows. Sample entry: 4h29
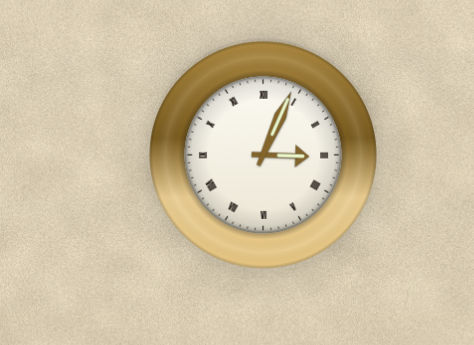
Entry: 3h04
